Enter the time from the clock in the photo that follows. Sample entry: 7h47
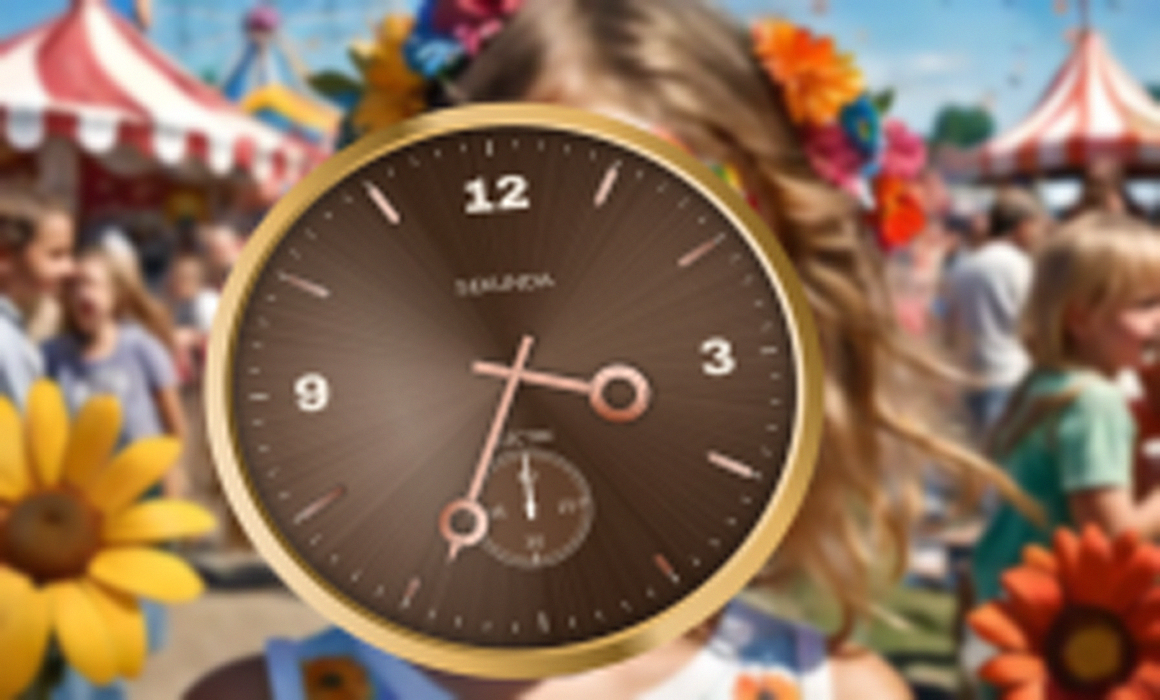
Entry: 3h34
